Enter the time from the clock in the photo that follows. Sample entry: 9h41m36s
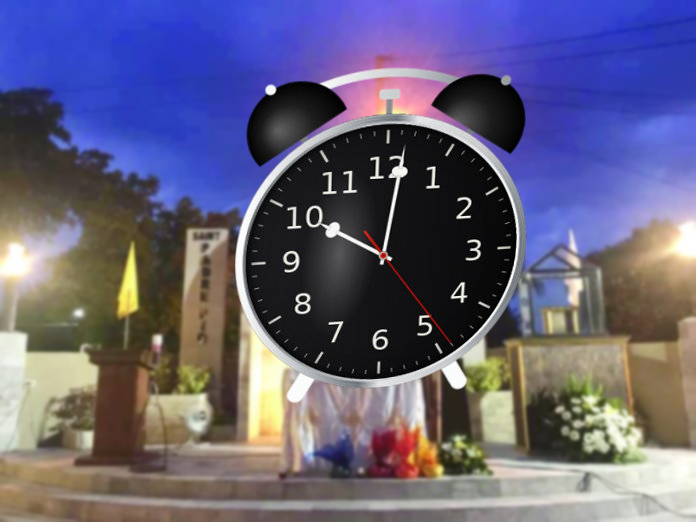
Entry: 10h01m24s
